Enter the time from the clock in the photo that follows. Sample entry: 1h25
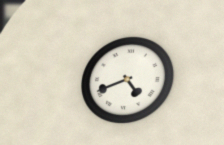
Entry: 4h41
